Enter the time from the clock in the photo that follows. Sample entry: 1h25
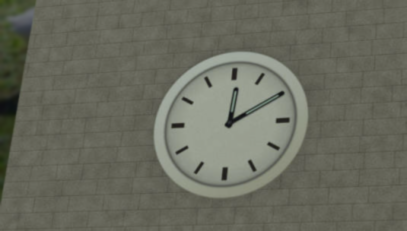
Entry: 12h10
